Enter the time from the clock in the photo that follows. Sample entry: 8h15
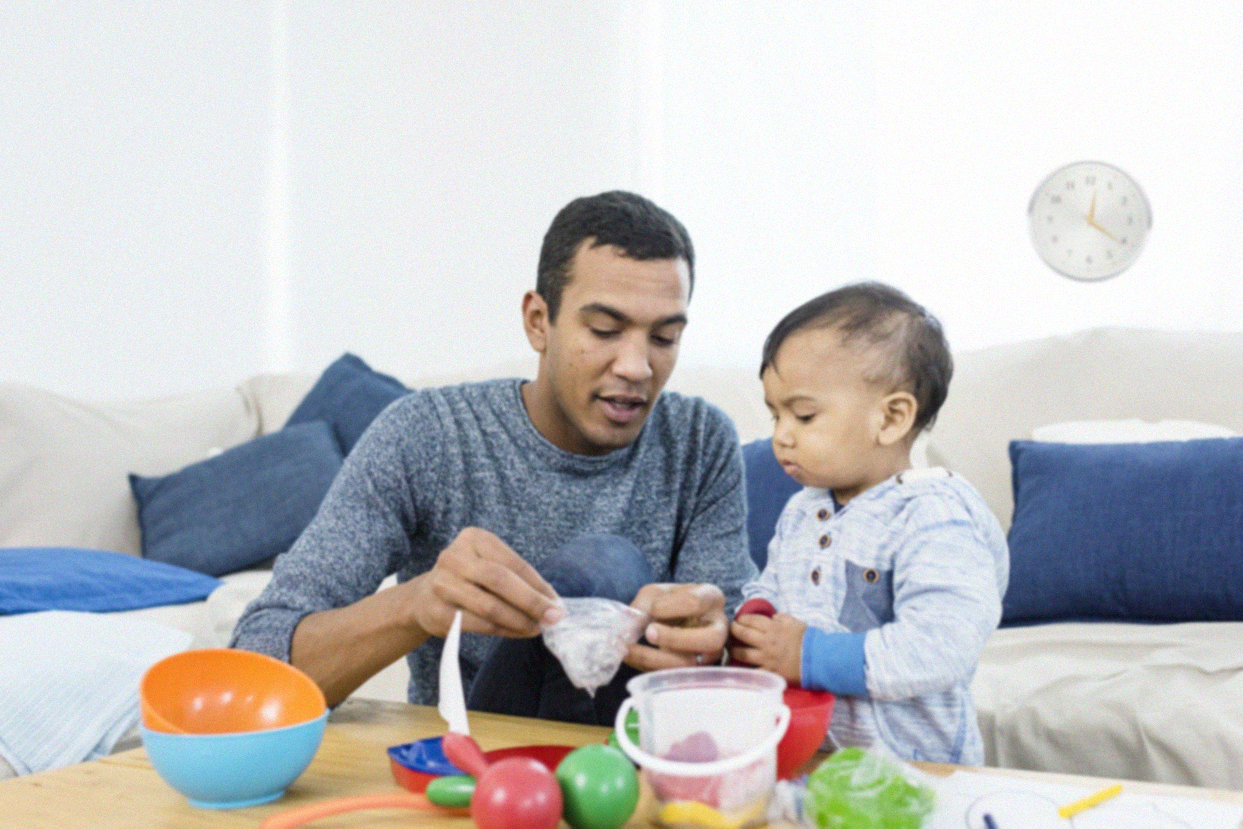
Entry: 12h21
